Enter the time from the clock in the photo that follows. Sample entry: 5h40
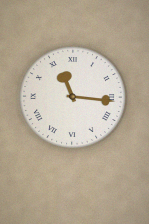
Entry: 11h16
